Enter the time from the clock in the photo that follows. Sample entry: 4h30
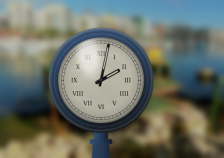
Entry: 2h02
